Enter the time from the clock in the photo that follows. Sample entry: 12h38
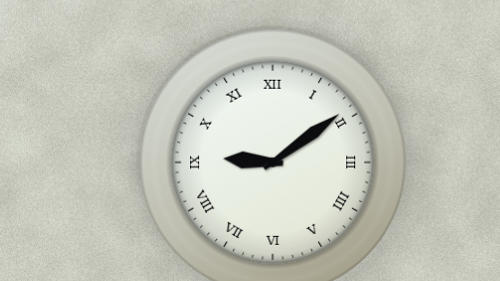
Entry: 9h09
